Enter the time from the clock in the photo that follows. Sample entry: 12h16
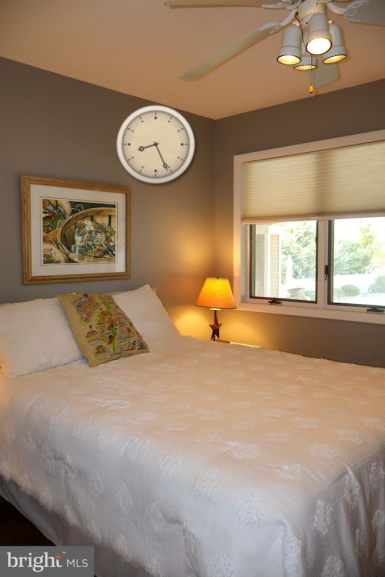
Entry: 8h26
